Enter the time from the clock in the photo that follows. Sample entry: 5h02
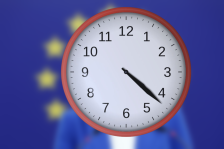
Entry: 4h22
